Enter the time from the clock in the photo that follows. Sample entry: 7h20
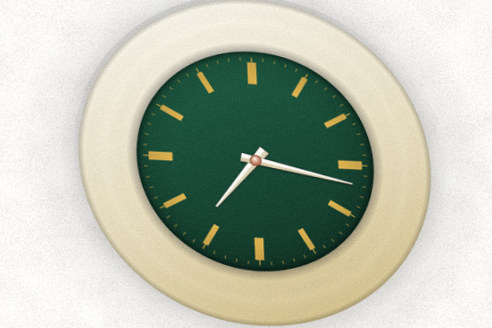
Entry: 7h17
